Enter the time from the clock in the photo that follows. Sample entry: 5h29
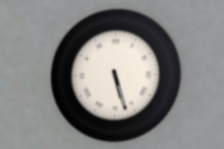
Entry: 5h27
